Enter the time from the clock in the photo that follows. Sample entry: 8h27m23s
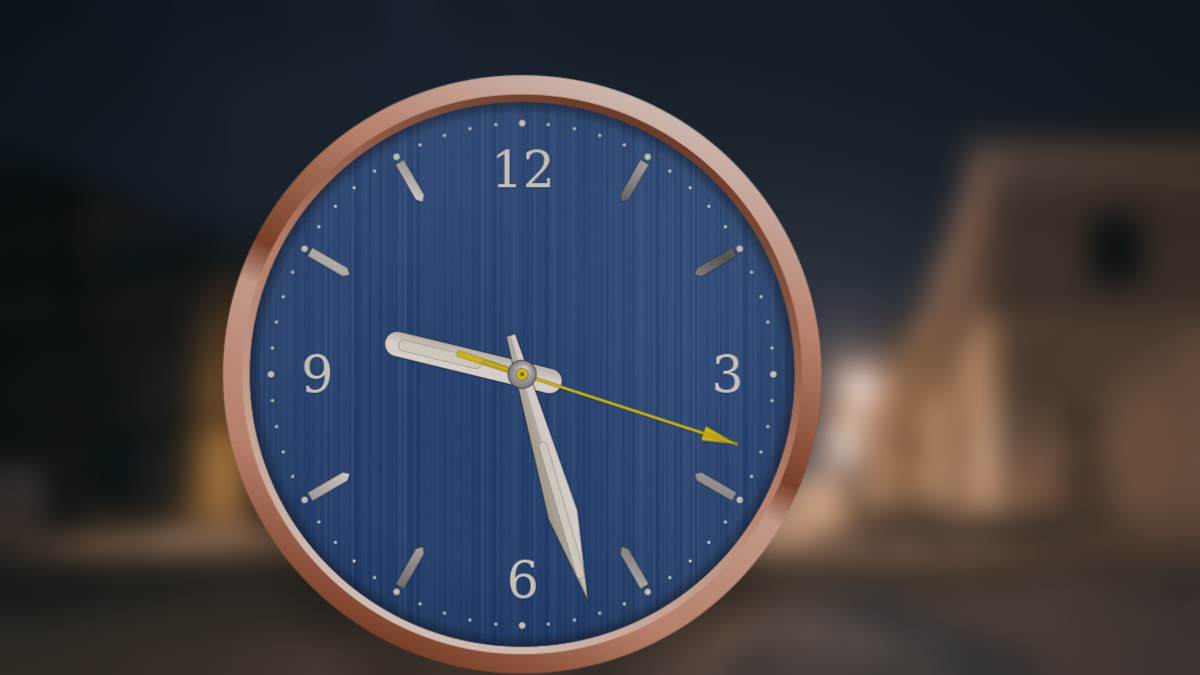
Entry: 9h27m18s
